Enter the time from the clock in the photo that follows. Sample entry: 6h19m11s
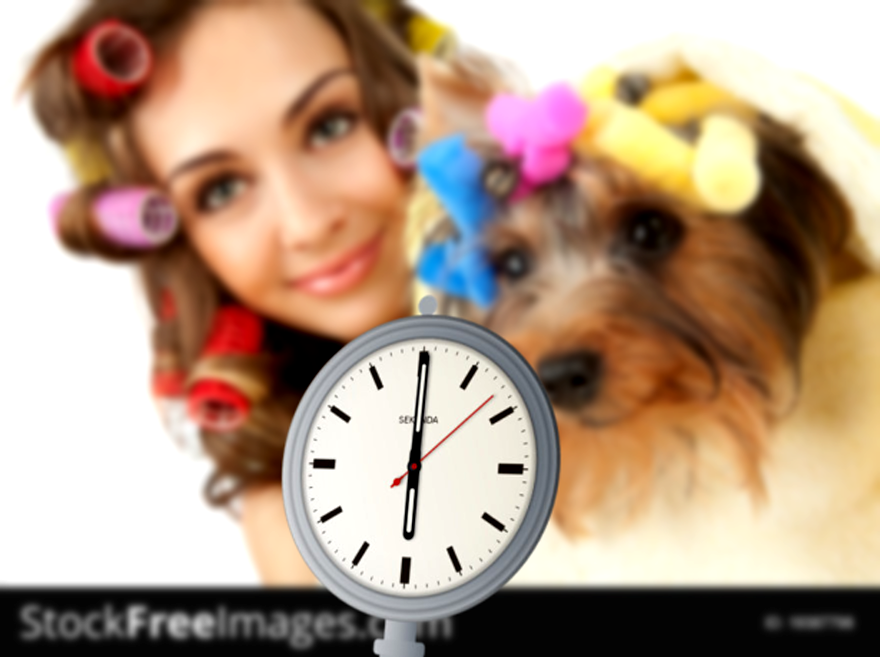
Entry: 6h00m08s
